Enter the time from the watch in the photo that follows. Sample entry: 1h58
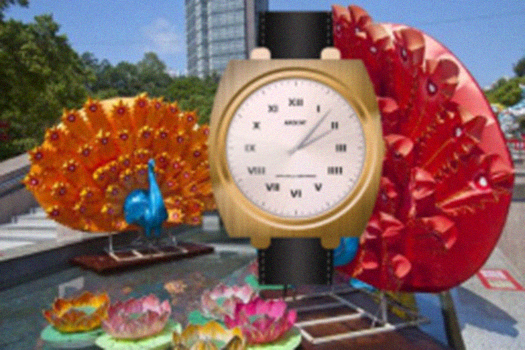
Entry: 2h07
